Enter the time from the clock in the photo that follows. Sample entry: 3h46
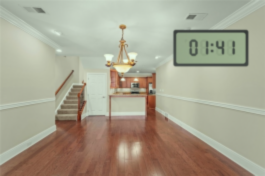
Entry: 1h41
